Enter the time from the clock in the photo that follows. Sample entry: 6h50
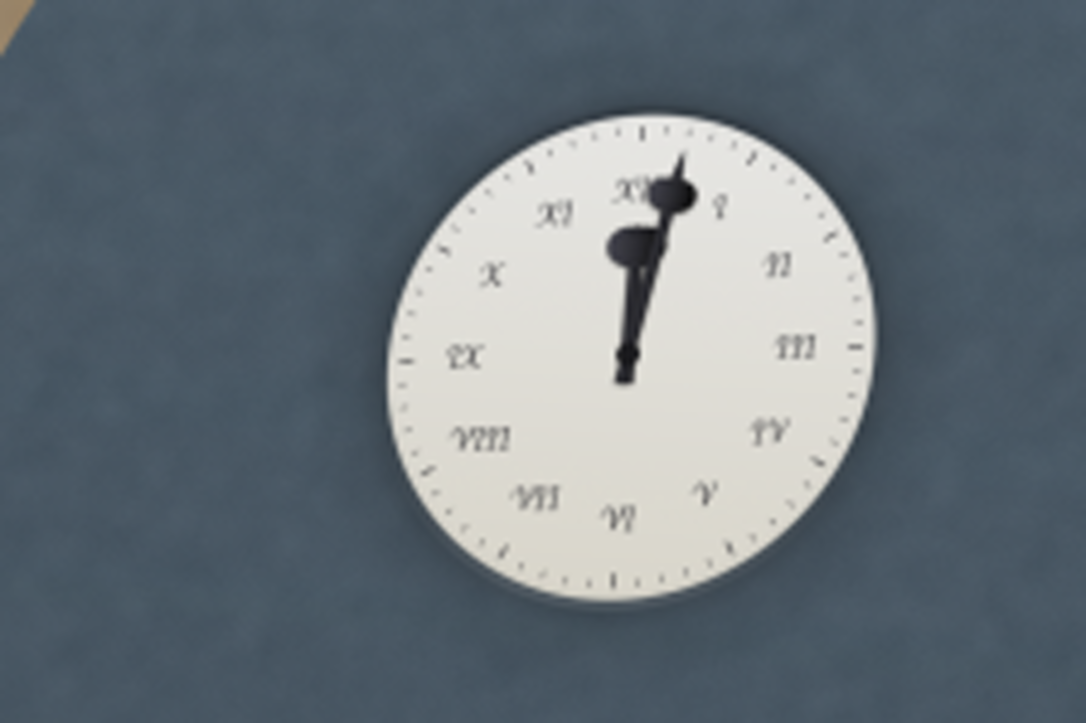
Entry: 12h02
